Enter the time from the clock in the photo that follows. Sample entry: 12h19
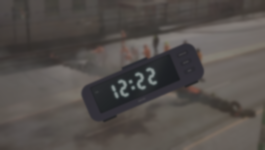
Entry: 12h22
